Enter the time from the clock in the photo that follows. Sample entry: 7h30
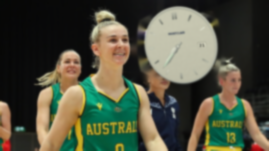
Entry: 7h37
